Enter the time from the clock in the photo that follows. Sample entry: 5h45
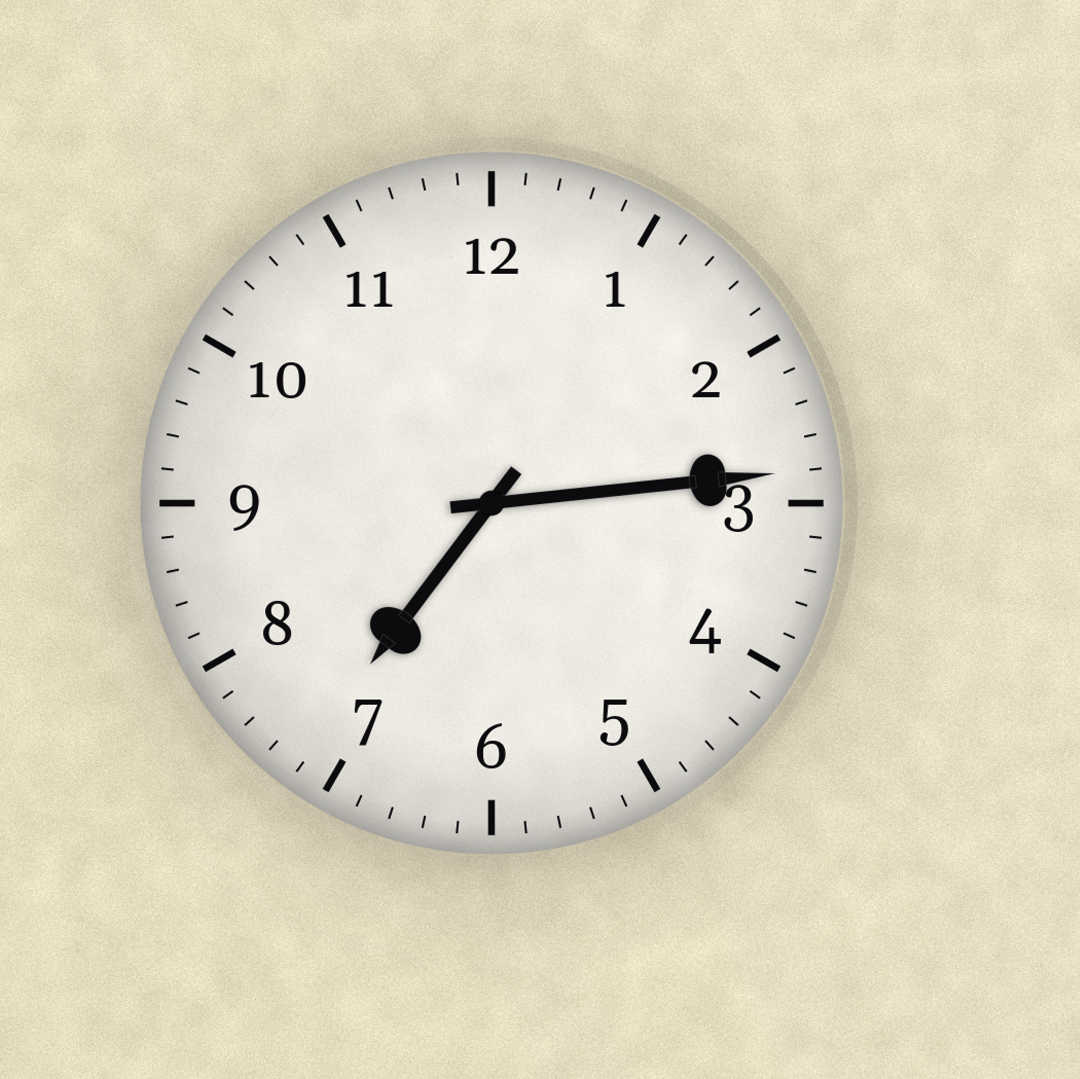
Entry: 7h14
